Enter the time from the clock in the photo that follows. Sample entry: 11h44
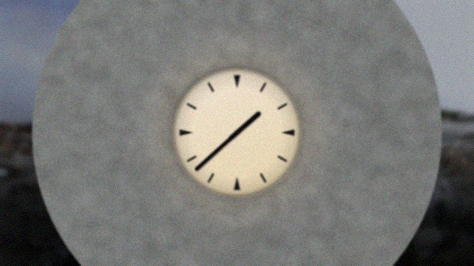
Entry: 1h38
